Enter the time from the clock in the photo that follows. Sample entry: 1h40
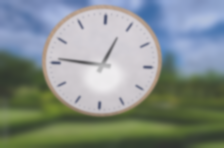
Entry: 12h46
